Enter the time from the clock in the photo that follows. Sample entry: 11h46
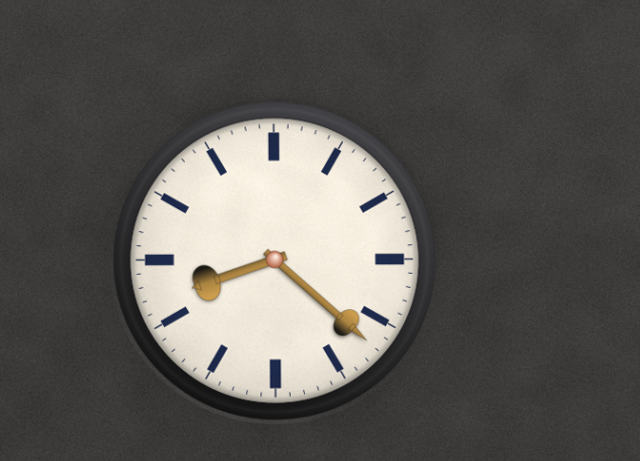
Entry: 8h22
